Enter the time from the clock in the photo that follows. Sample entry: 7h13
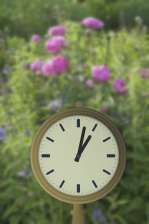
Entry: 1h02
